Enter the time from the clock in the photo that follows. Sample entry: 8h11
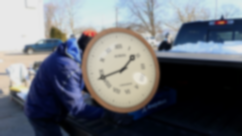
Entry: 1h43
